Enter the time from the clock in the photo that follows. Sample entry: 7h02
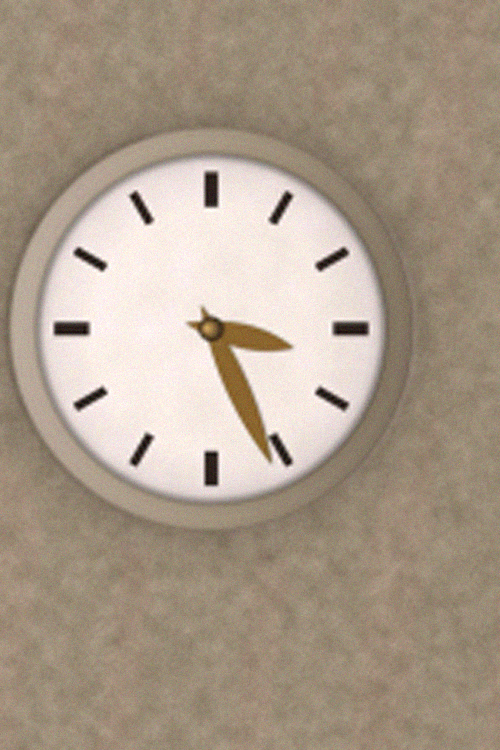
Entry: 3h26
